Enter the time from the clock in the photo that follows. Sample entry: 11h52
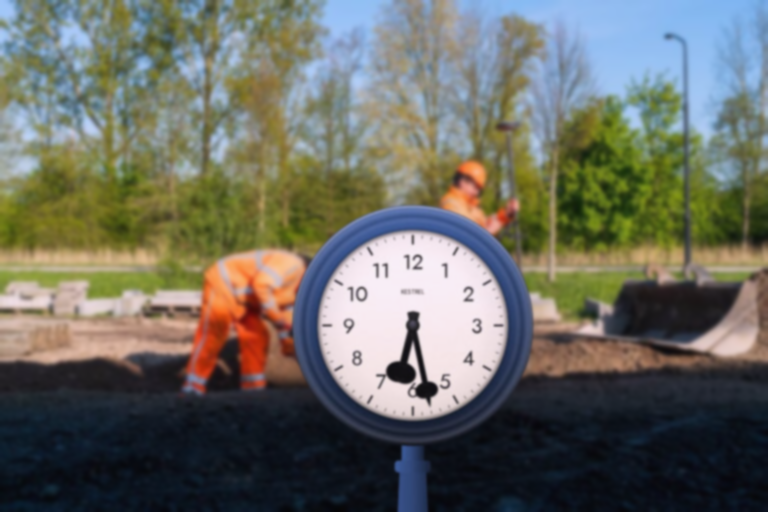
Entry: 6h28
